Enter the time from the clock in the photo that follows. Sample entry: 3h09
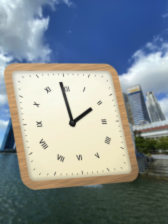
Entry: 1h59
